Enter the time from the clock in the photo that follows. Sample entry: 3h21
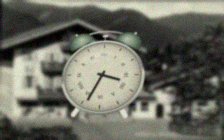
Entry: 3h34
